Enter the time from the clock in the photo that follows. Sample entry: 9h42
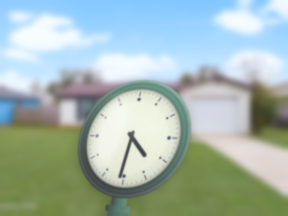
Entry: 4h31
